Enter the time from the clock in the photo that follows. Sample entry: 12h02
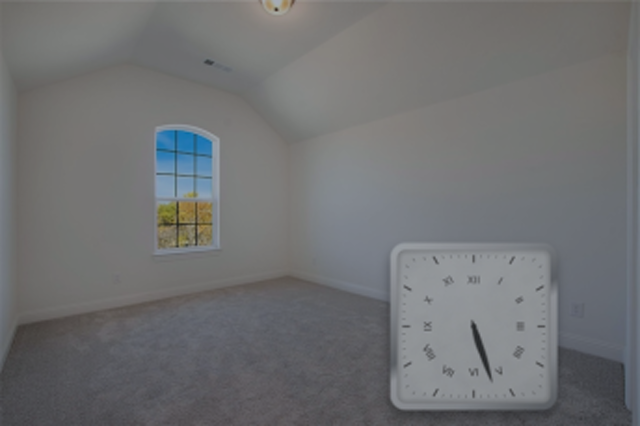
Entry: 5h27
